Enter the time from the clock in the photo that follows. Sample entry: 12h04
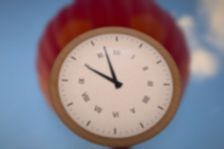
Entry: 9h57
